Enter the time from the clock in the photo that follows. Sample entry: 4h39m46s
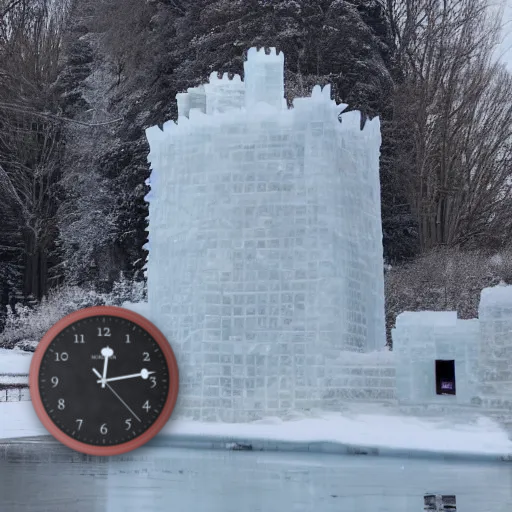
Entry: 12h13m23s
